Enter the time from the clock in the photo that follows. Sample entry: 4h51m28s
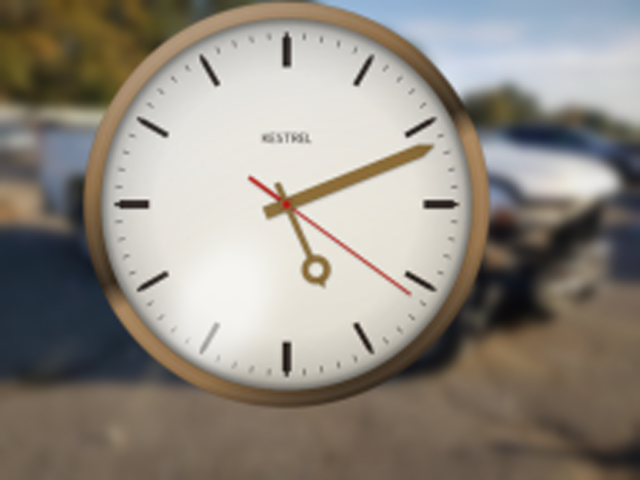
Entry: 5h11m21s
